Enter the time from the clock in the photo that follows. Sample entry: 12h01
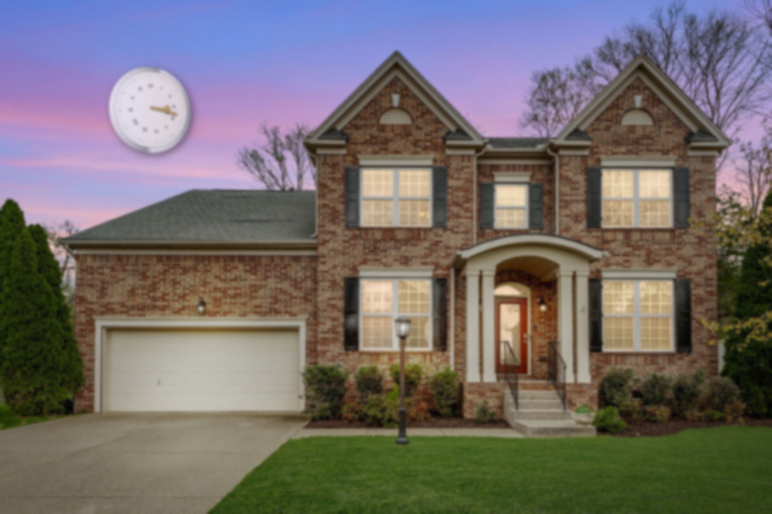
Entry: 3h18
